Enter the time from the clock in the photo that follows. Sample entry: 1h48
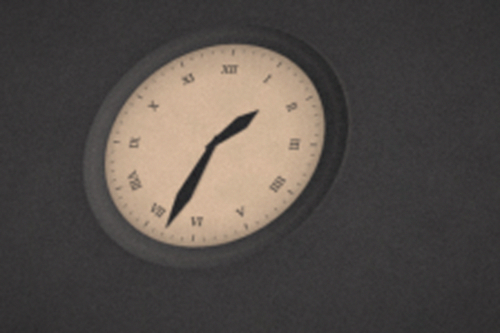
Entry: 1h33
